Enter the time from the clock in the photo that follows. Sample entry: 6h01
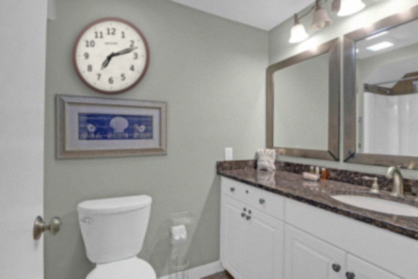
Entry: 7h12
